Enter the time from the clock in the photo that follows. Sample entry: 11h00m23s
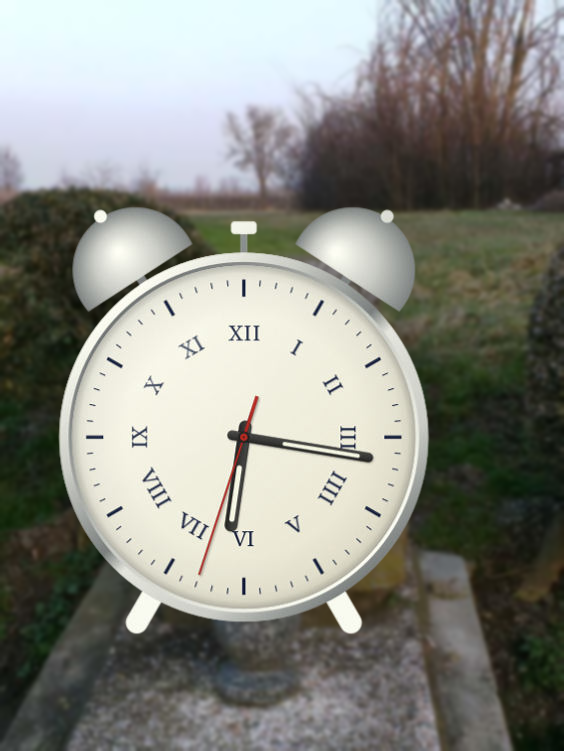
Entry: 6h16m33s
